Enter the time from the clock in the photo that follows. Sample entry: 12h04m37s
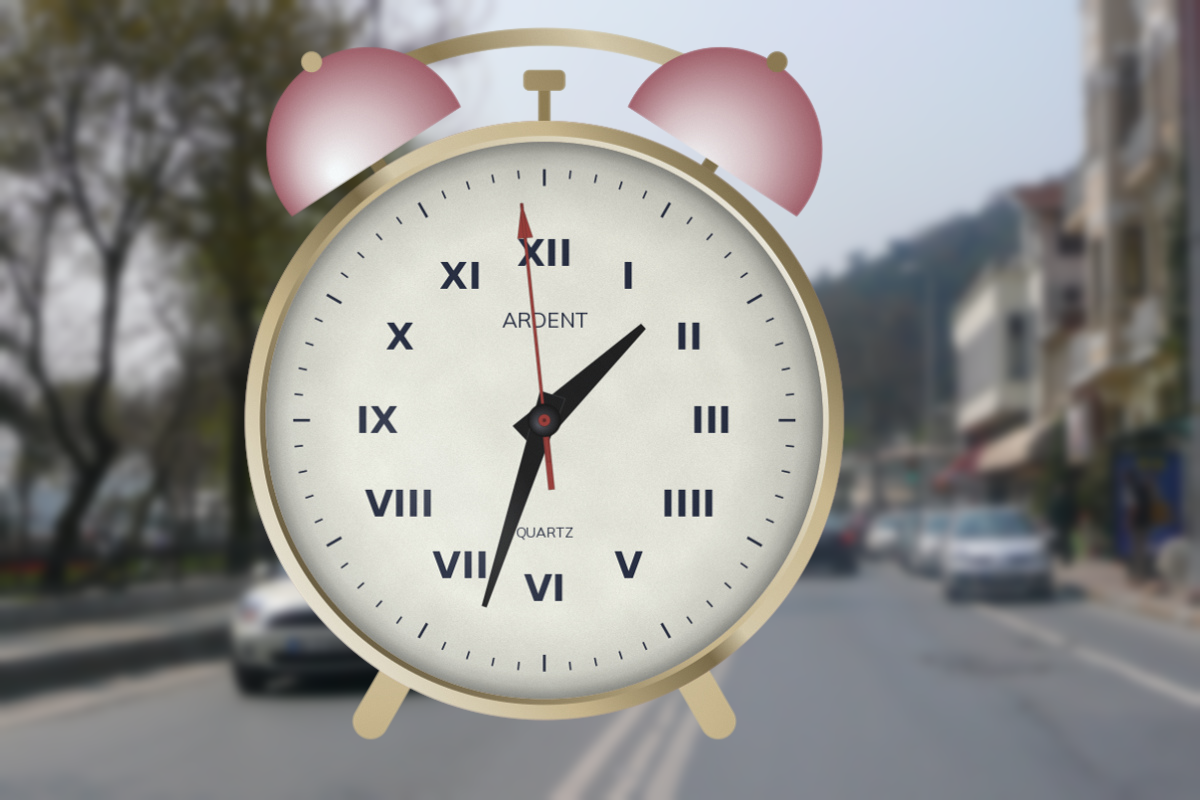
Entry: 1h32m59s
